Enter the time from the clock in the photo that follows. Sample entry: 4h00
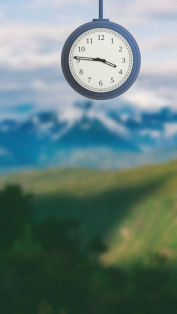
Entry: 3h46
